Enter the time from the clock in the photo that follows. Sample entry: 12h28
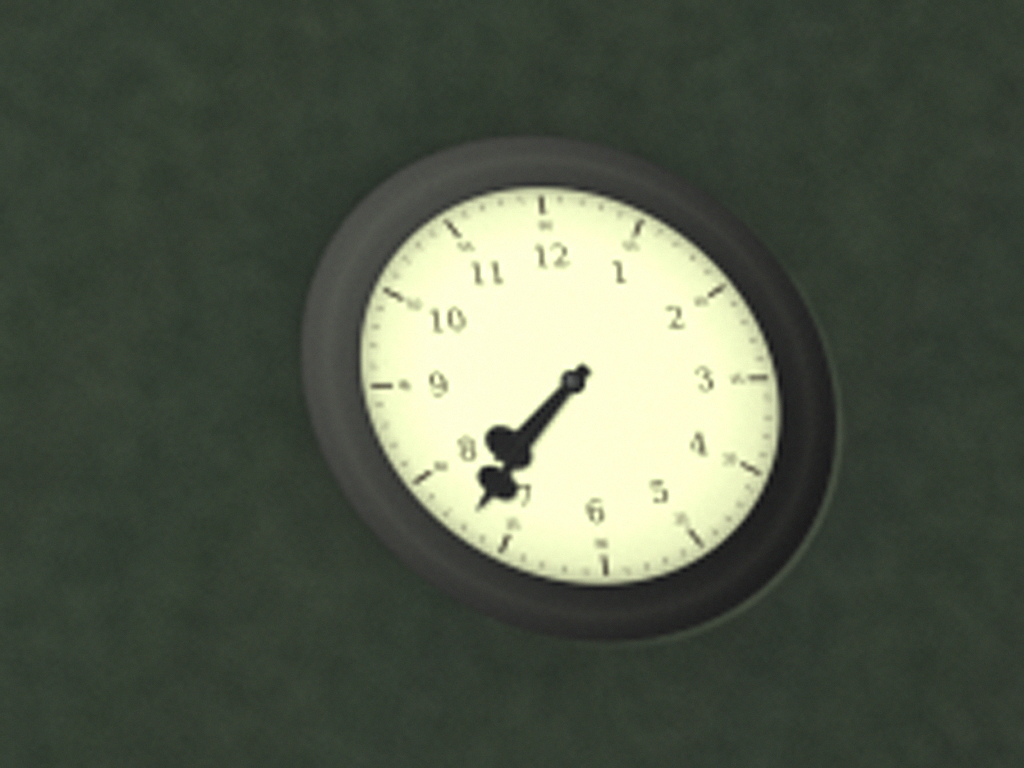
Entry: 7h37
